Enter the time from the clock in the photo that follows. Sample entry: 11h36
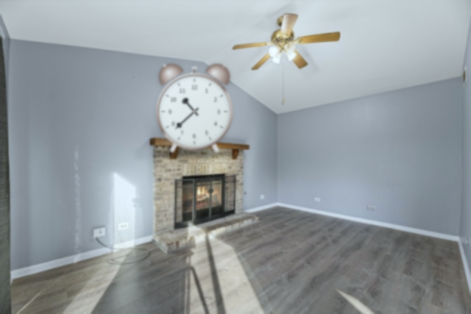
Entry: 10h38
